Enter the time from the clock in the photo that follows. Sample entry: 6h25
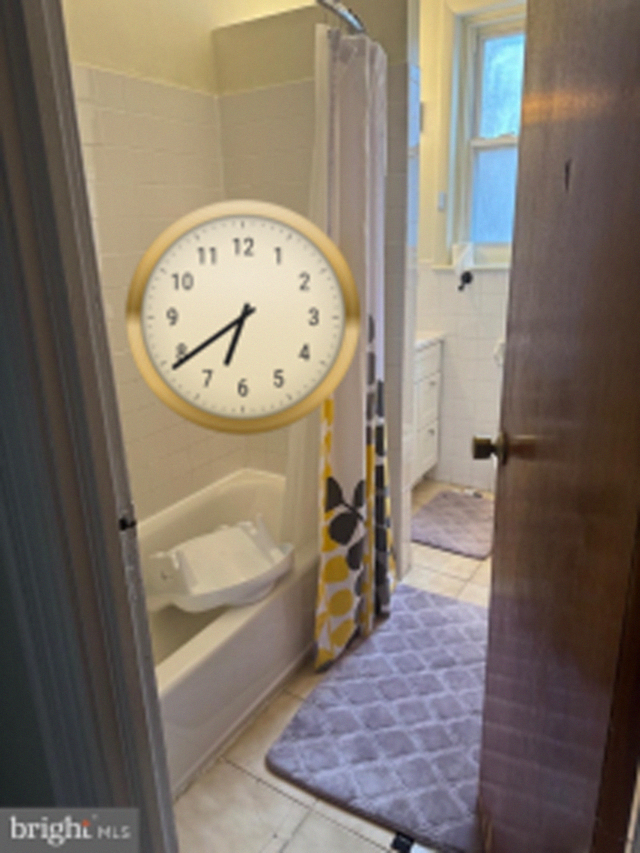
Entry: 6h39
